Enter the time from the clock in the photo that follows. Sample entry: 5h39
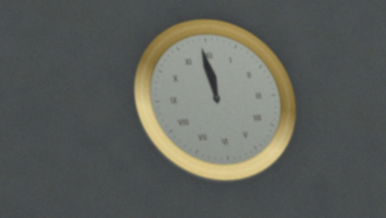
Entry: 11h59
